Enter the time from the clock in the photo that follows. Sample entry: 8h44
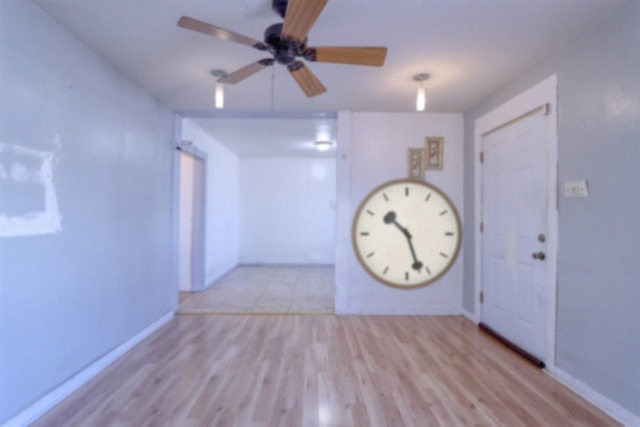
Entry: 10h27
